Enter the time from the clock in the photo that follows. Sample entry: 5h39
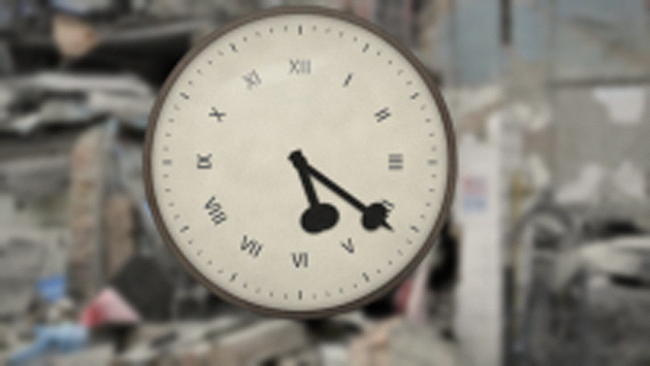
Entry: 5h21
